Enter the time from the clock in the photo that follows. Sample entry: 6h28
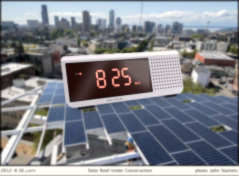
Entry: 8h25
